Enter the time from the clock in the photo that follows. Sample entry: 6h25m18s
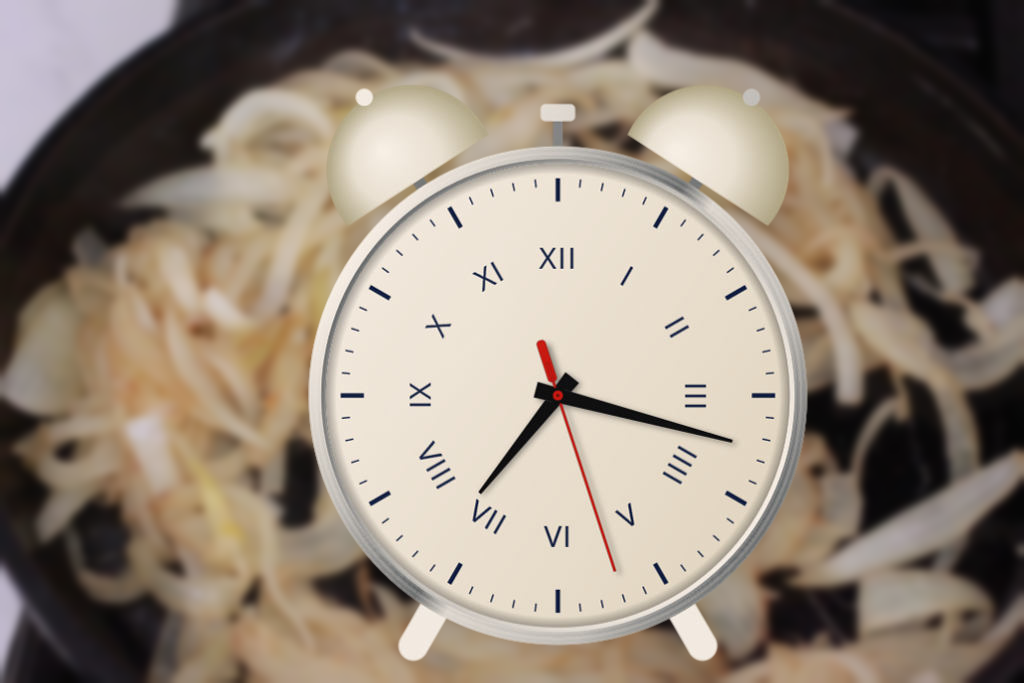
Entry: 7h17m27s
